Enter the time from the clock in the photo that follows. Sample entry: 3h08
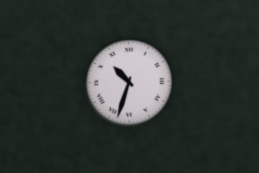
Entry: 10h33
